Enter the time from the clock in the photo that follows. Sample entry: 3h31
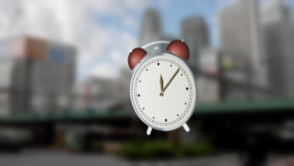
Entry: 12h08
